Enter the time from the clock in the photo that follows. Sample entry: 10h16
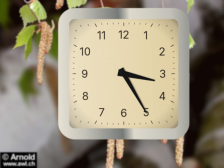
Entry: 3h25
